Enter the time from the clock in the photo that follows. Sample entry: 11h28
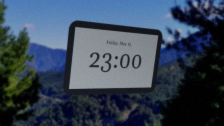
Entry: 23h00
